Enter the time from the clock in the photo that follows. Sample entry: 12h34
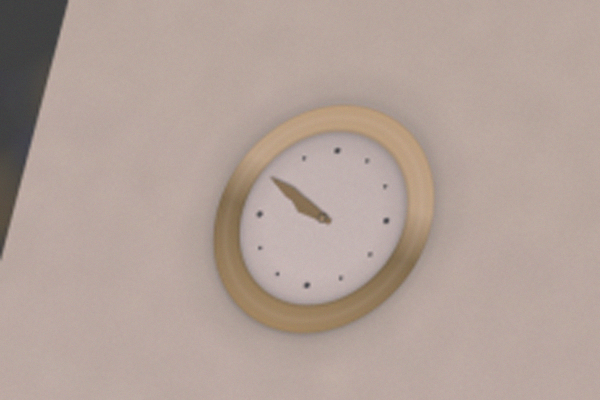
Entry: 9h50
